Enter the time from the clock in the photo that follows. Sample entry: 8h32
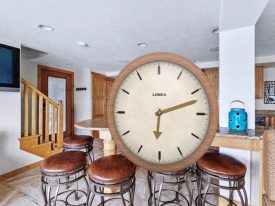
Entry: 6h12
